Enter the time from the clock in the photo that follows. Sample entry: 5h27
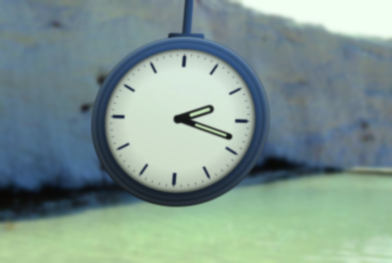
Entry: 2h18
